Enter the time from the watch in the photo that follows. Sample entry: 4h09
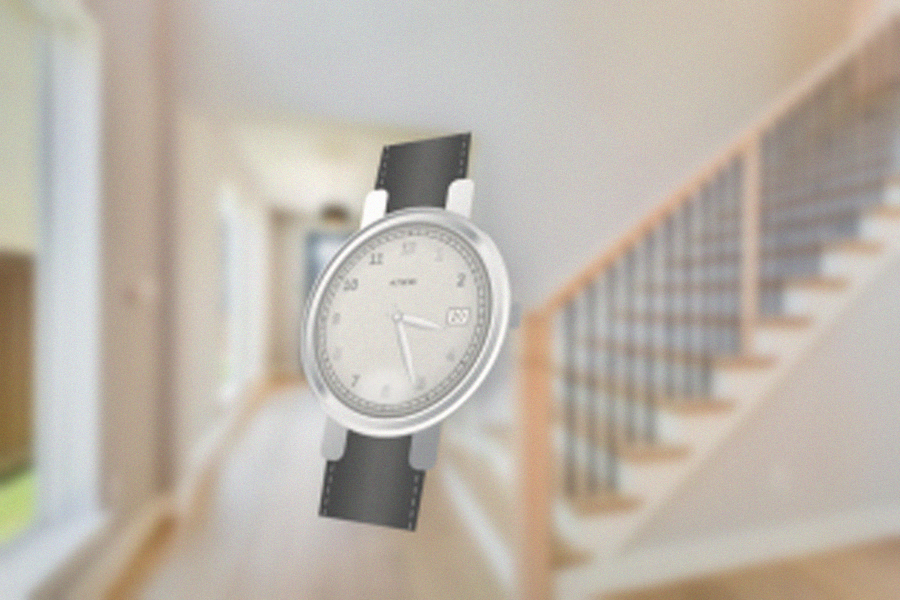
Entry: 3h26
